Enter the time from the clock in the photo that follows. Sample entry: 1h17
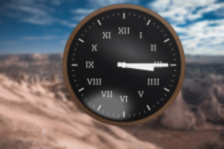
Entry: 3h15
